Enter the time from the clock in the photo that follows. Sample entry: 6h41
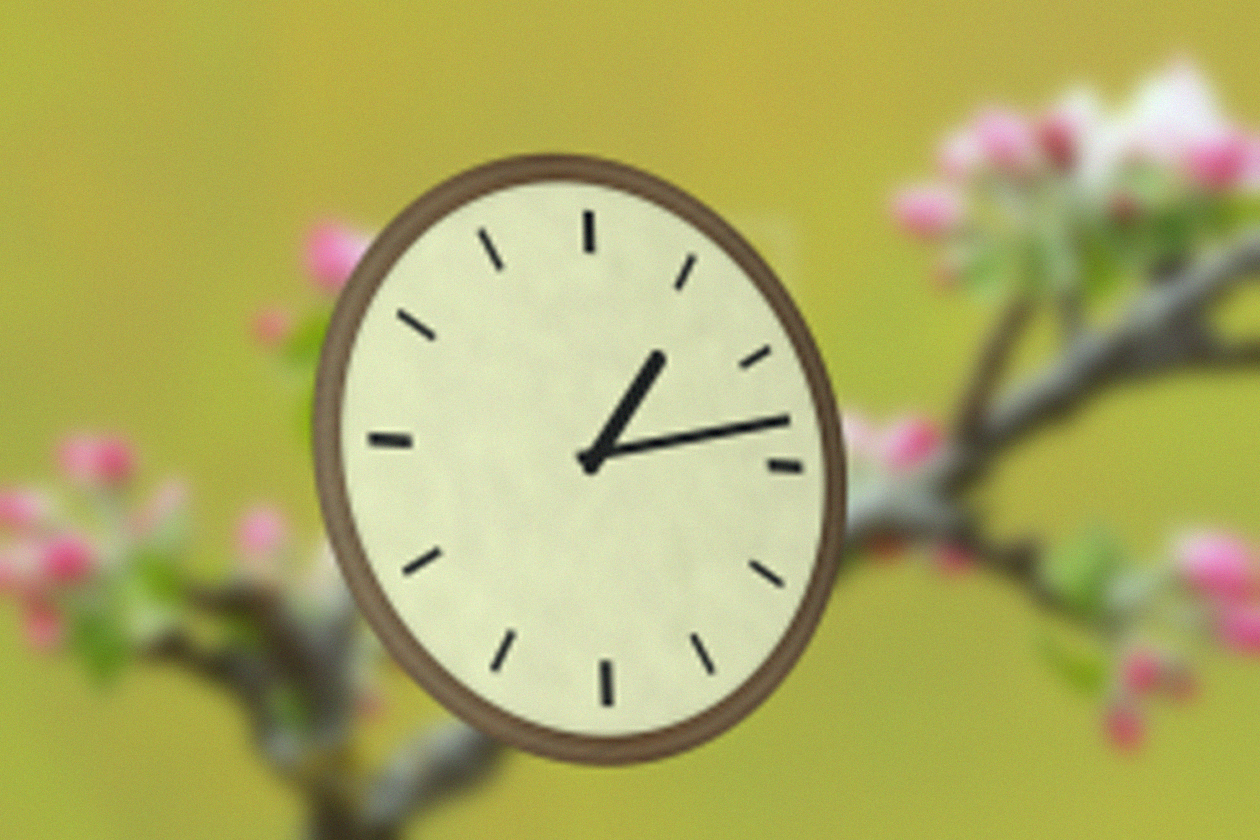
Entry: 1h13
